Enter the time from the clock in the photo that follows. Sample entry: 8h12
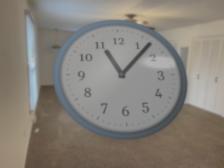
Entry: 11h07
